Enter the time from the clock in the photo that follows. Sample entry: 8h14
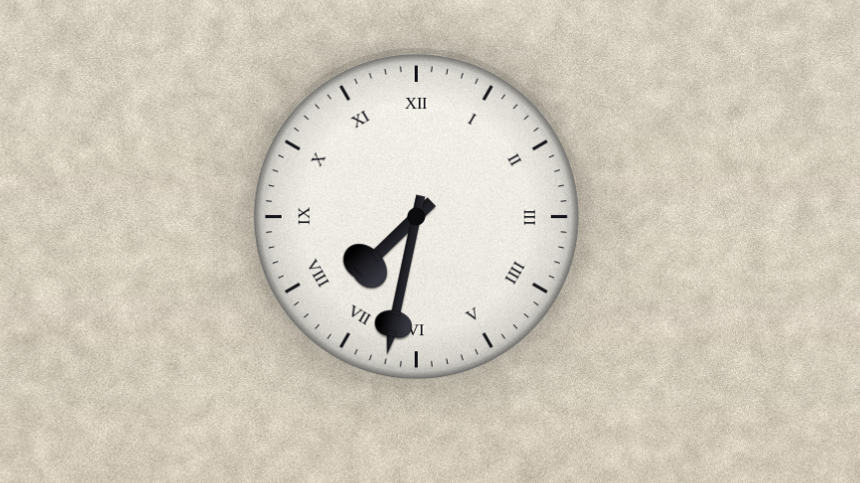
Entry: 7h32
